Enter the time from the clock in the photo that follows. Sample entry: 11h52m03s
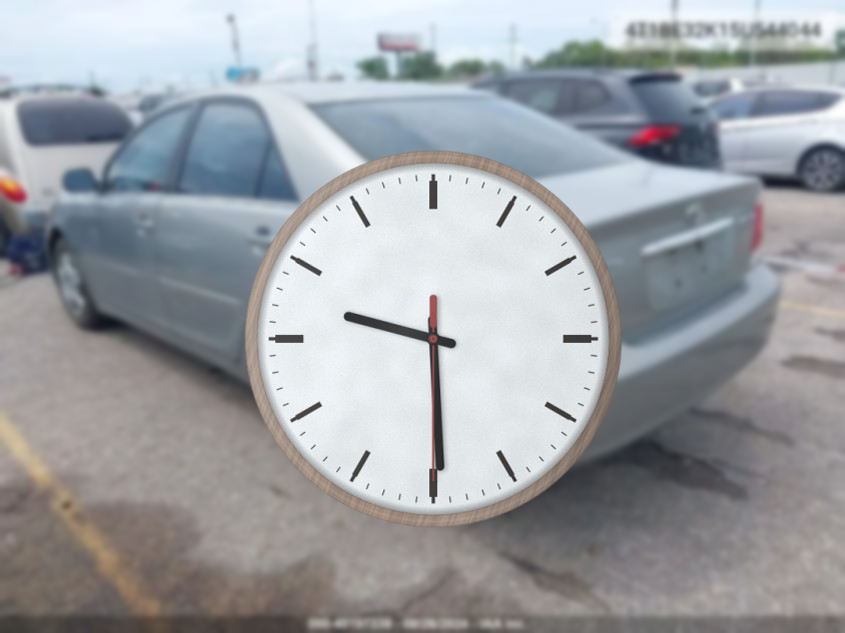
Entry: 9h29m30s
